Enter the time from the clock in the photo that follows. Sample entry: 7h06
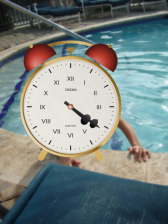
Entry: 4h21
